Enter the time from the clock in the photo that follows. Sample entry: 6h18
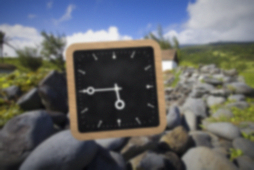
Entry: 5h45
